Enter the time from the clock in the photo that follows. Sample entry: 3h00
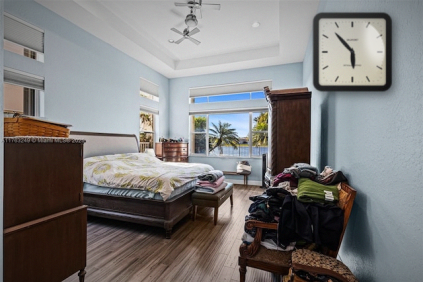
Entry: 5h53
